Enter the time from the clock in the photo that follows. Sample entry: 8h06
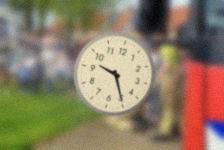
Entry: 9h25
